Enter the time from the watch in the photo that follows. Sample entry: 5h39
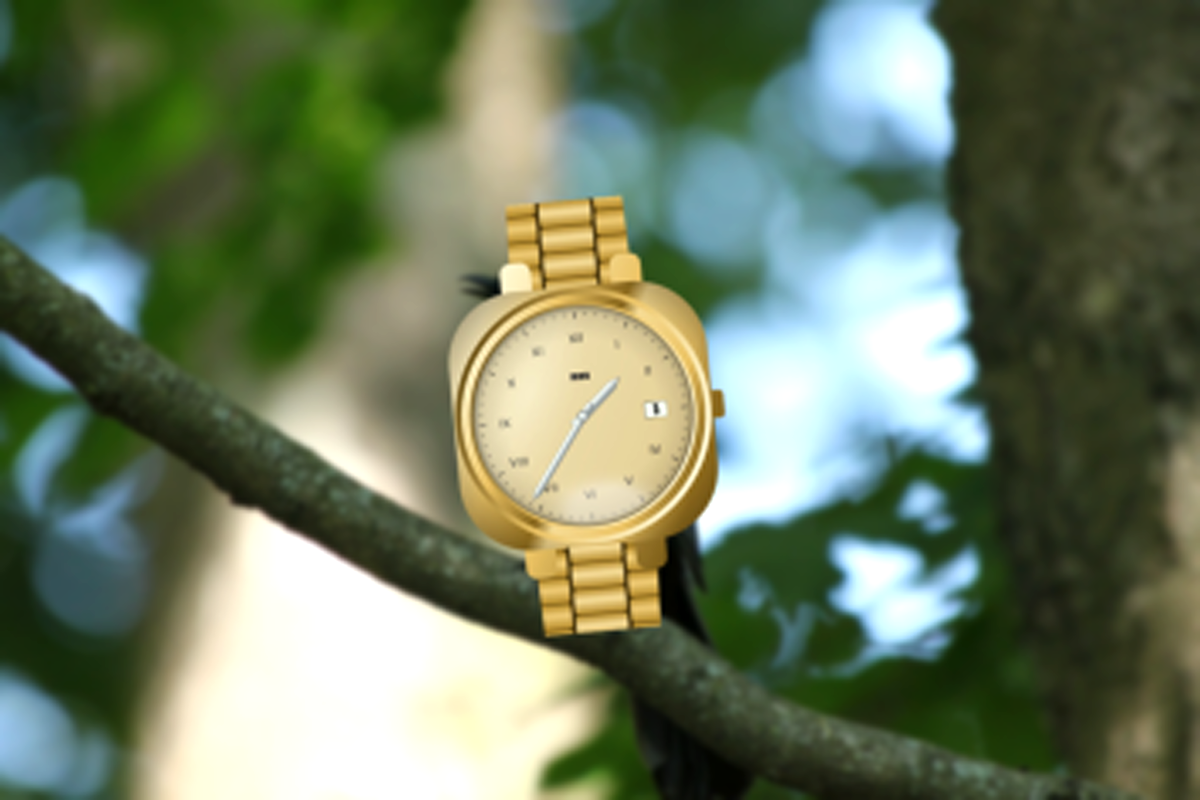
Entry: 1h36
